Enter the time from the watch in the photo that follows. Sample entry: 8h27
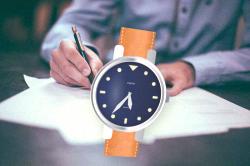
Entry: 5h36
